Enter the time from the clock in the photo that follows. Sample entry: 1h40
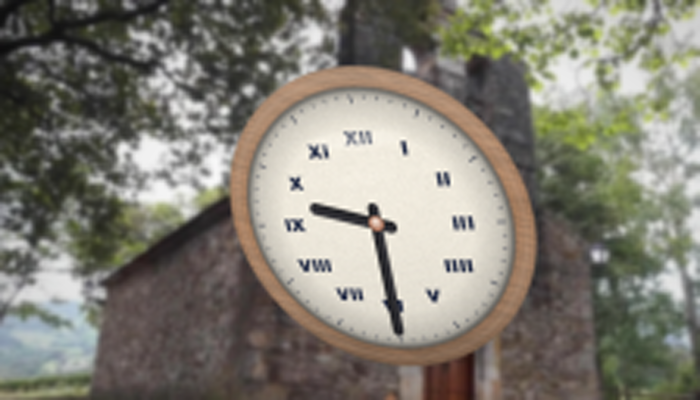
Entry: 9h30
